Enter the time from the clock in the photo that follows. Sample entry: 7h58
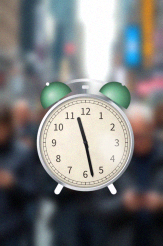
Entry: 11h28
